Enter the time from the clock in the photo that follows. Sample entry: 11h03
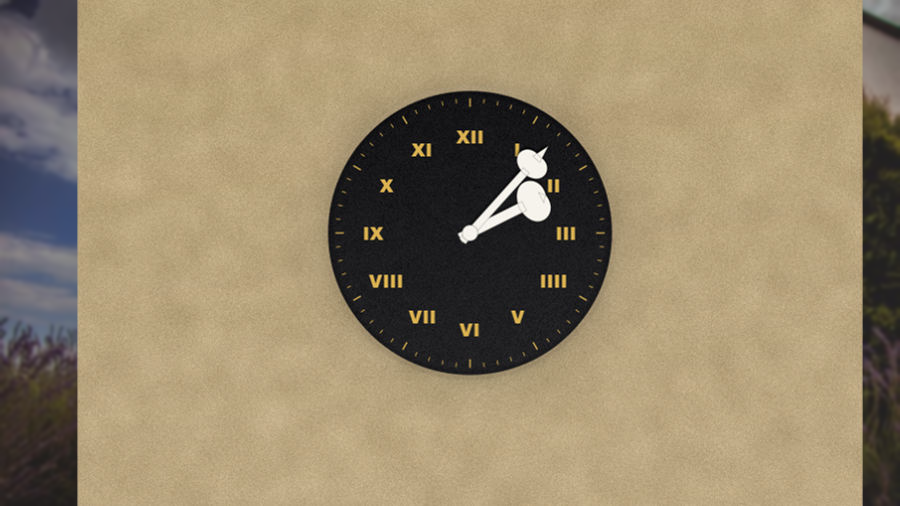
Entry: 2h07
